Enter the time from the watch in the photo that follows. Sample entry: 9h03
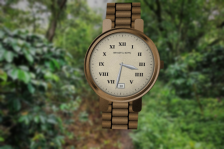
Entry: 3h32
